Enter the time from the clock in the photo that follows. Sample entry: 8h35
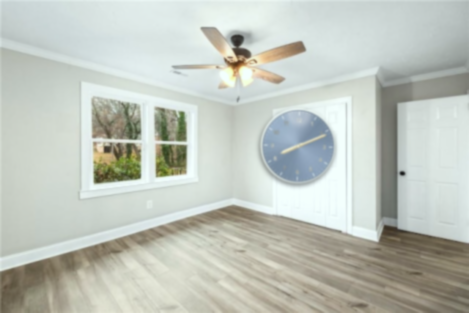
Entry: 8h11
